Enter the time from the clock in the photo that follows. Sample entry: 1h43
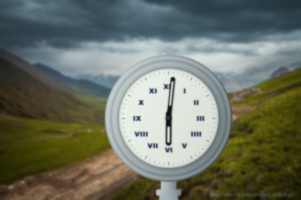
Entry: 6h01
